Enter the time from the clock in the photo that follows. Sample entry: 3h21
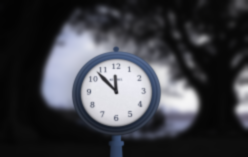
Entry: 11h53
